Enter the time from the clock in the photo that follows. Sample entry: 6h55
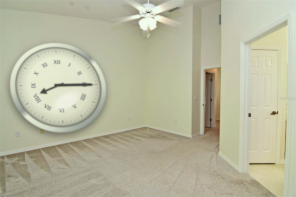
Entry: 8h15
